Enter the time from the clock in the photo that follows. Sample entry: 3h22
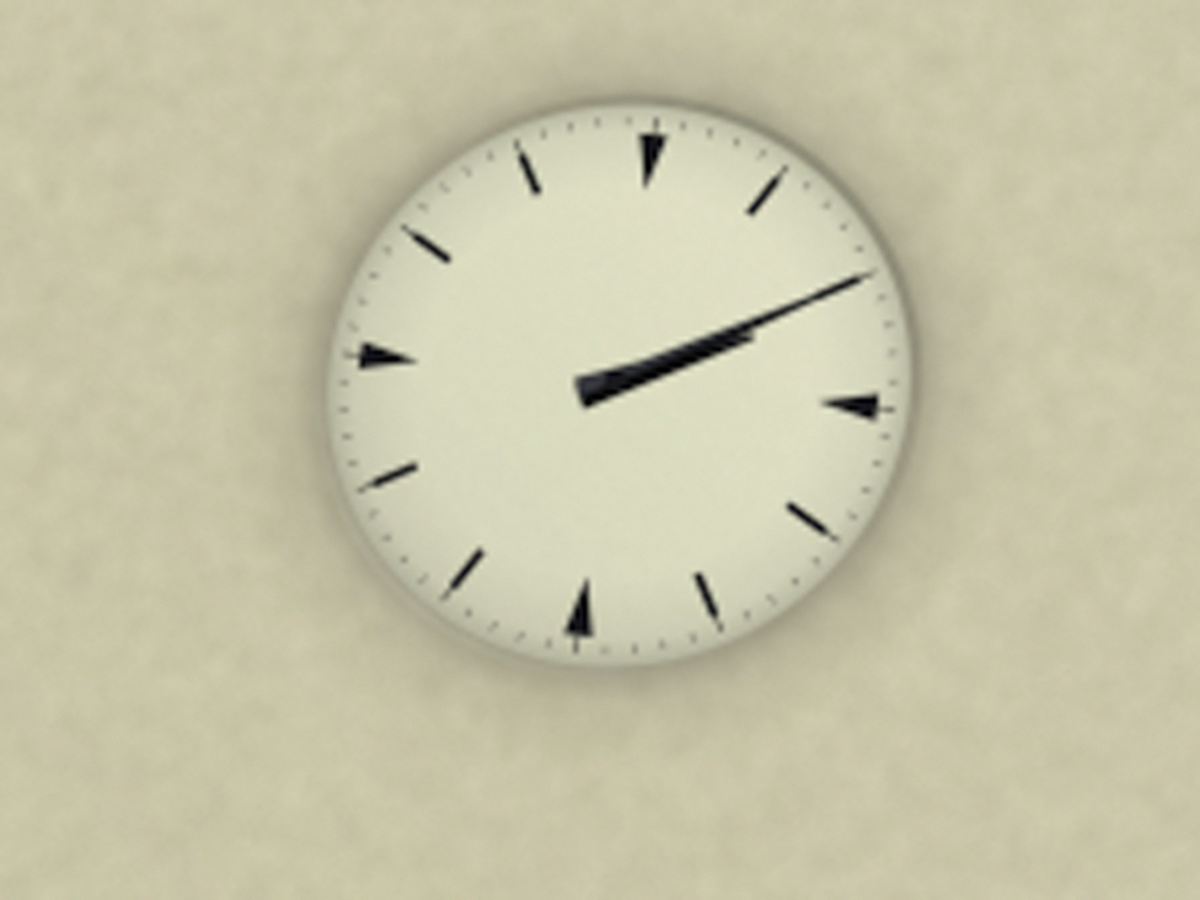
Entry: 2h10
